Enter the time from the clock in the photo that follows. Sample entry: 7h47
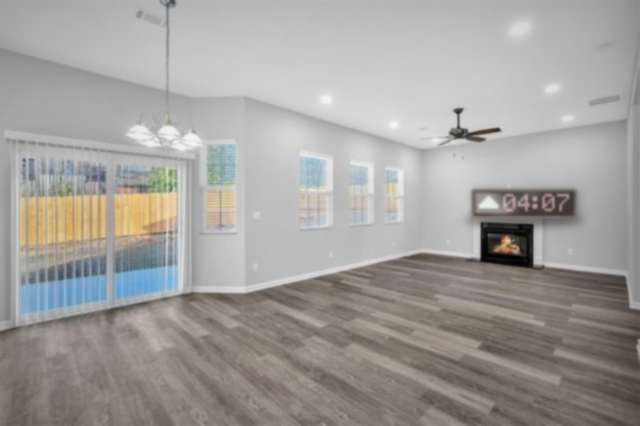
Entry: 4h07
